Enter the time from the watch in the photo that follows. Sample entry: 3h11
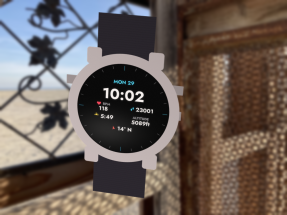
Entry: 10h02
